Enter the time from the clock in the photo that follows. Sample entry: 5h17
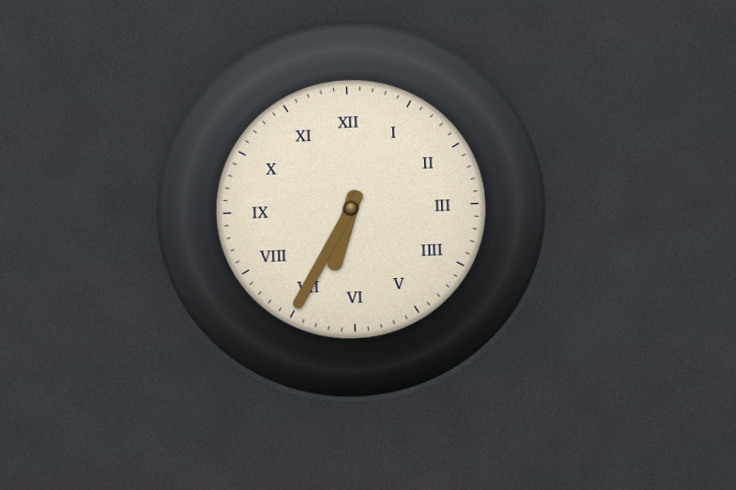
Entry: 6h35
